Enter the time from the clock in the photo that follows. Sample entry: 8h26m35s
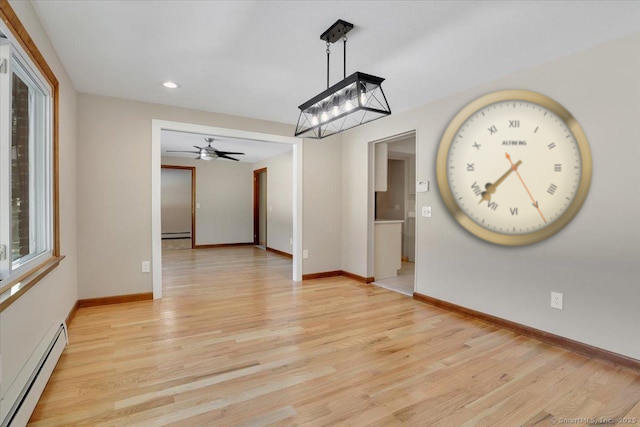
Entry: 7h37m25s
